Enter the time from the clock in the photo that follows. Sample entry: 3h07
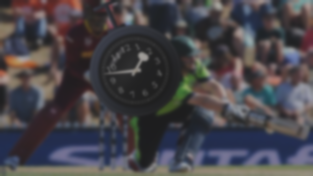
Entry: 1h48
